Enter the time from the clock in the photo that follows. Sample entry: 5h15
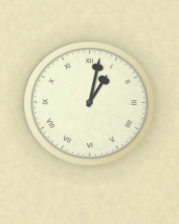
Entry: 1h02
